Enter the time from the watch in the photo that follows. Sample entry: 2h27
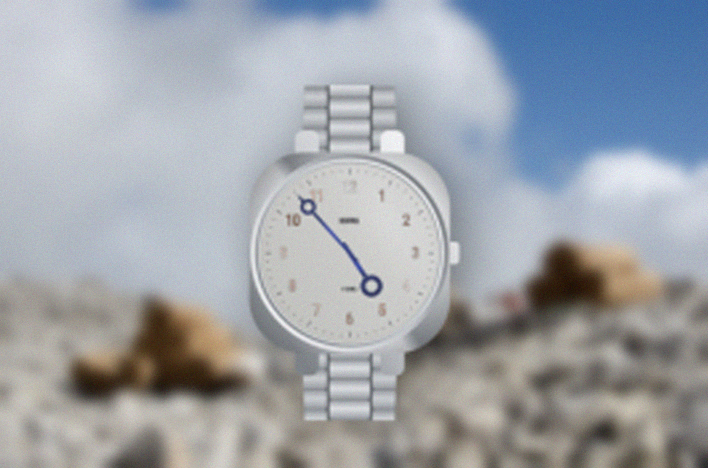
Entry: 4h53
